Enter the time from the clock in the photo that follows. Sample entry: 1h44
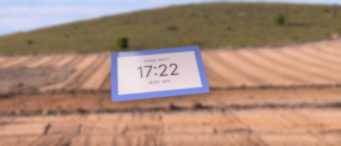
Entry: 17h22
